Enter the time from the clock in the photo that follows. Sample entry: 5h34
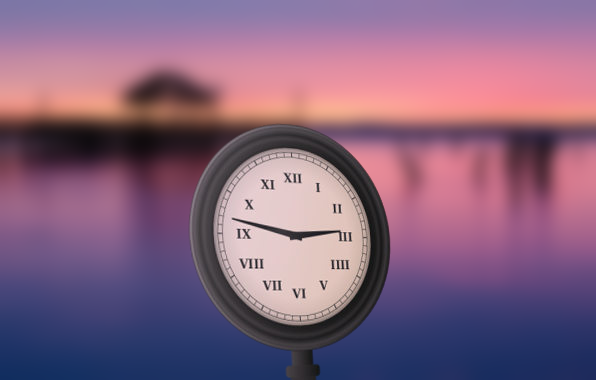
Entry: 2h47
